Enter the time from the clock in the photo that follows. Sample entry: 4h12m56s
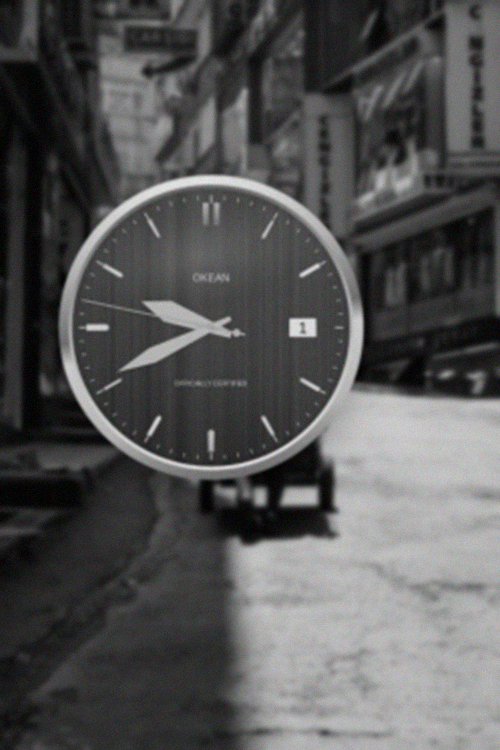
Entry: 9h40m47s
